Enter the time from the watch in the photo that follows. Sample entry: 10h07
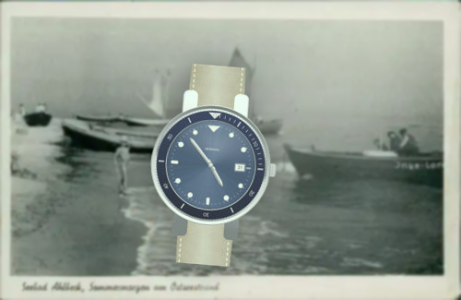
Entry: 4h53
